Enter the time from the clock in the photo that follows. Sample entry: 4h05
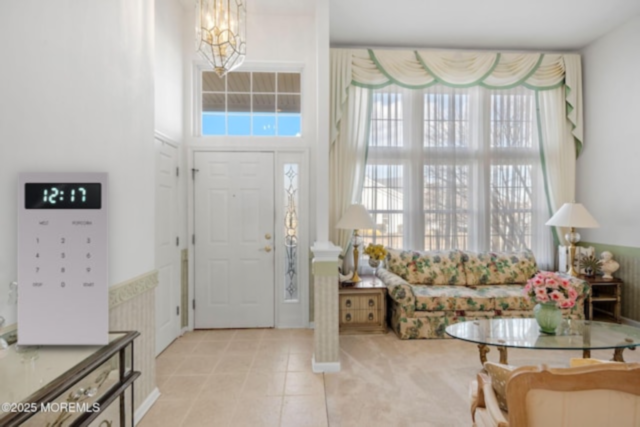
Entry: 12h17
